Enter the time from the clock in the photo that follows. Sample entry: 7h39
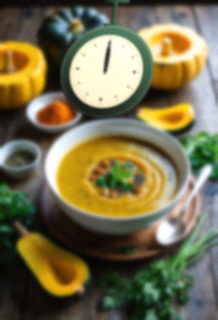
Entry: 12h00
